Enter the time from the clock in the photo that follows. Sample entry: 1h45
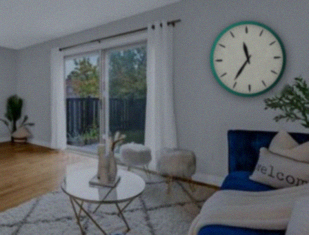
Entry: 11h36
